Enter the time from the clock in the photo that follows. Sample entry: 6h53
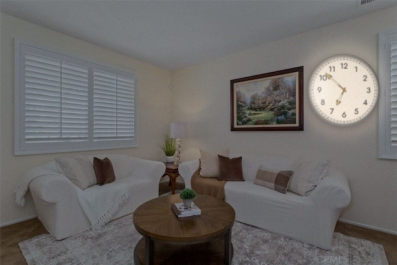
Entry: 6h52
